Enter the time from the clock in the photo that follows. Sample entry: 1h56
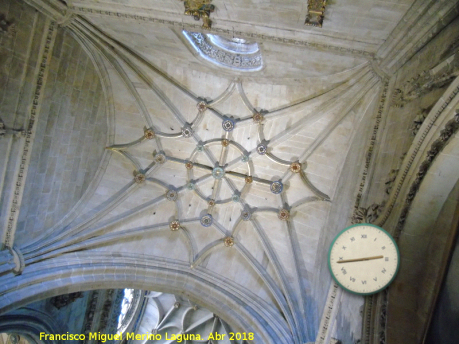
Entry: 2h44
